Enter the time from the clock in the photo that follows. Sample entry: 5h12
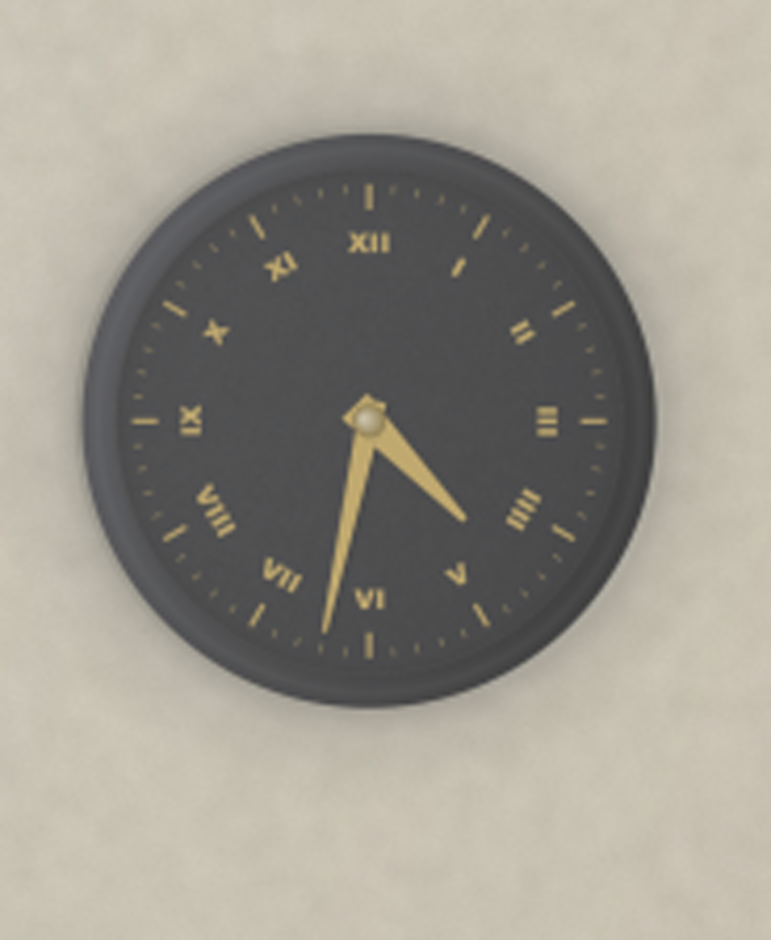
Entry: 4h32
